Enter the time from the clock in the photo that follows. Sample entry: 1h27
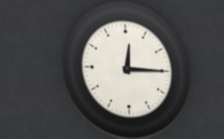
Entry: 12h15
